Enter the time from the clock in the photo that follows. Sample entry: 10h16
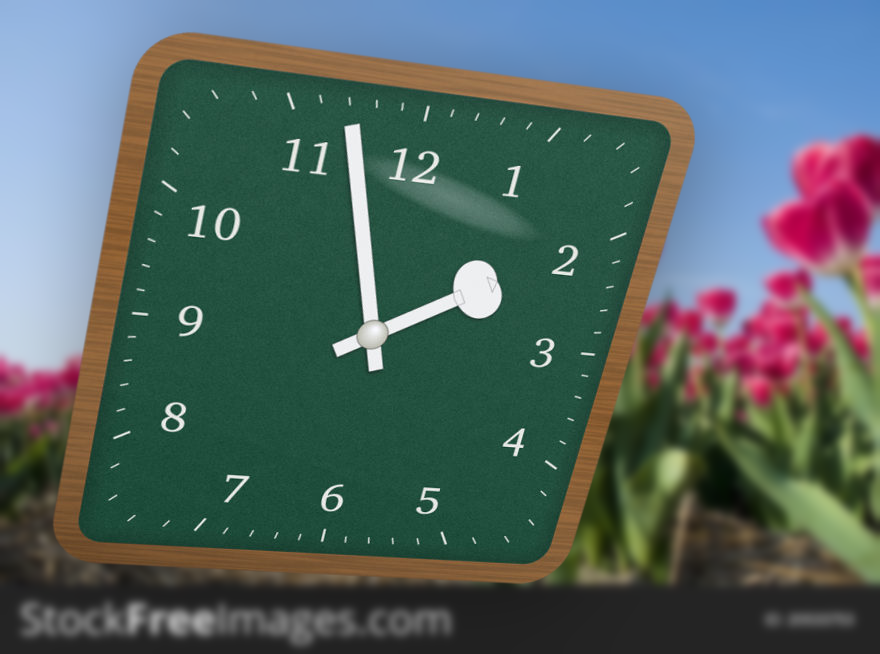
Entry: 1h57
